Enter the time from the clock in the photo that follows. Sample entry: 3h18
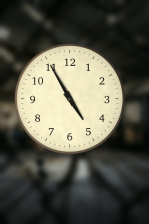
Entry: 4h55
